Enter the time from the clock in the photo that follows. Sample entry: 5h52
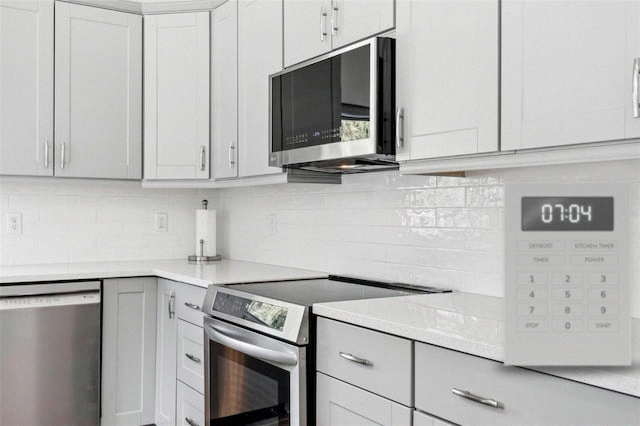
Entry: 7h04
